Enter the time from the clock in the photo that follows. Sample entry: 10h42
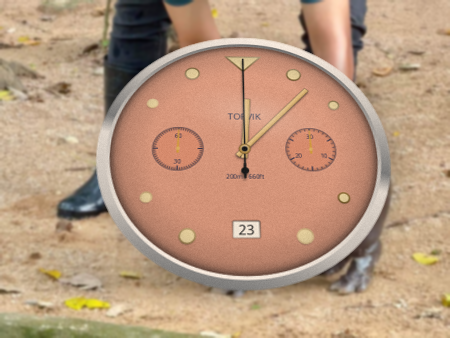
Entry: 12h07
